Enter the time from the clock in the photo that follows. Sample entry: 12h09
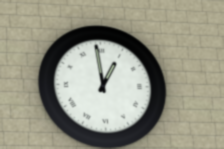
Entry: 12h59
